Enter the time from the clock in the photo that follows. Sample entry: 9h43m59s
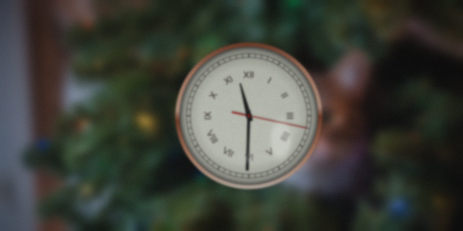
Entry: 11h30m17s
